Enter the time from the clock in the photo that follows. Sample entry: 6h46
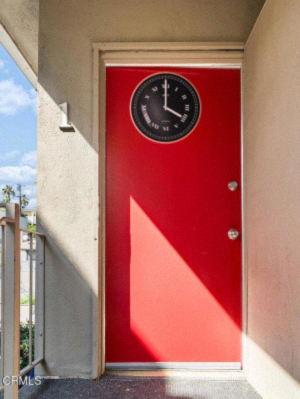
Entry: 4h00
